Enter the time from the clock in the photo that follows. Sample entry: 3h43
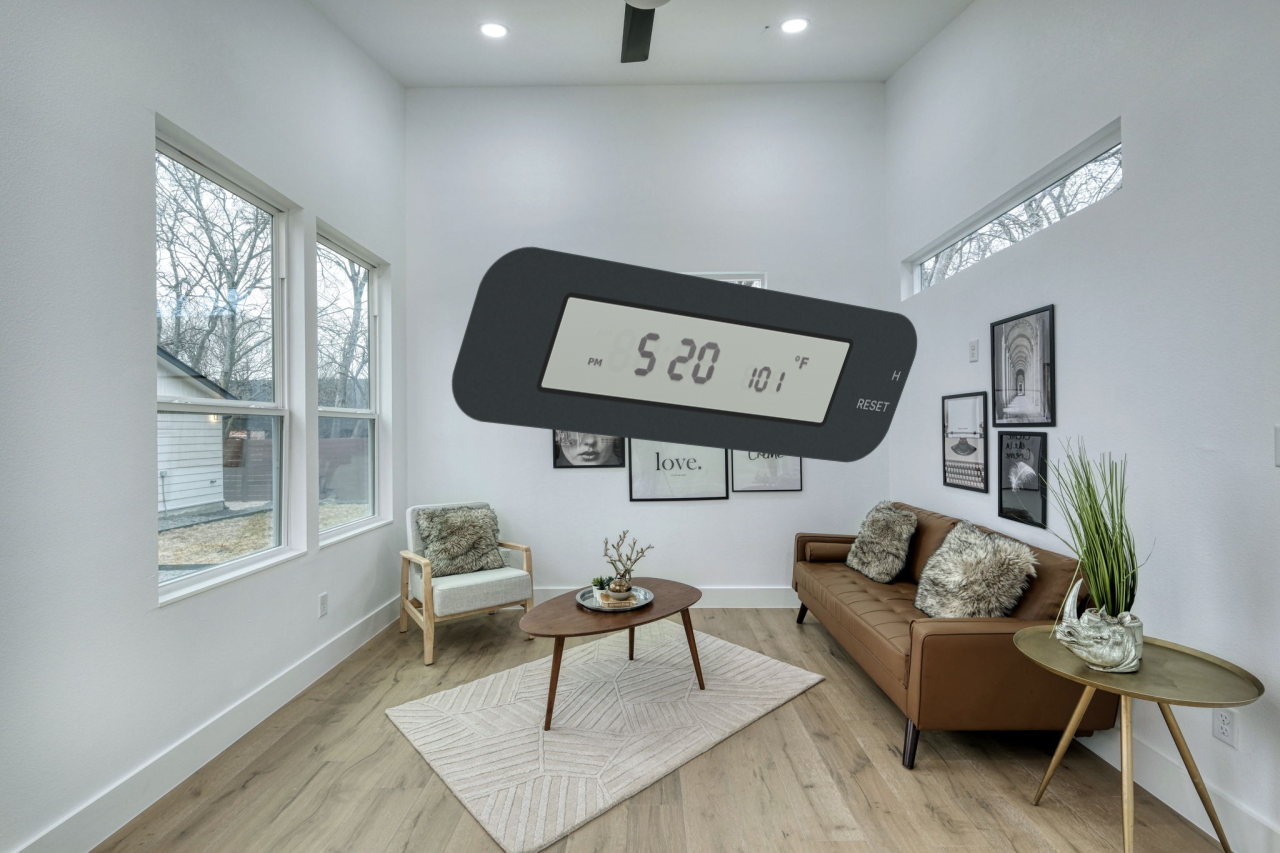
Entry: 5h20
